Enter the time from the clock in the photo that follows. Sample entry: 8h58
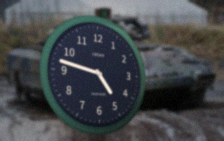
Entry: 4h47
